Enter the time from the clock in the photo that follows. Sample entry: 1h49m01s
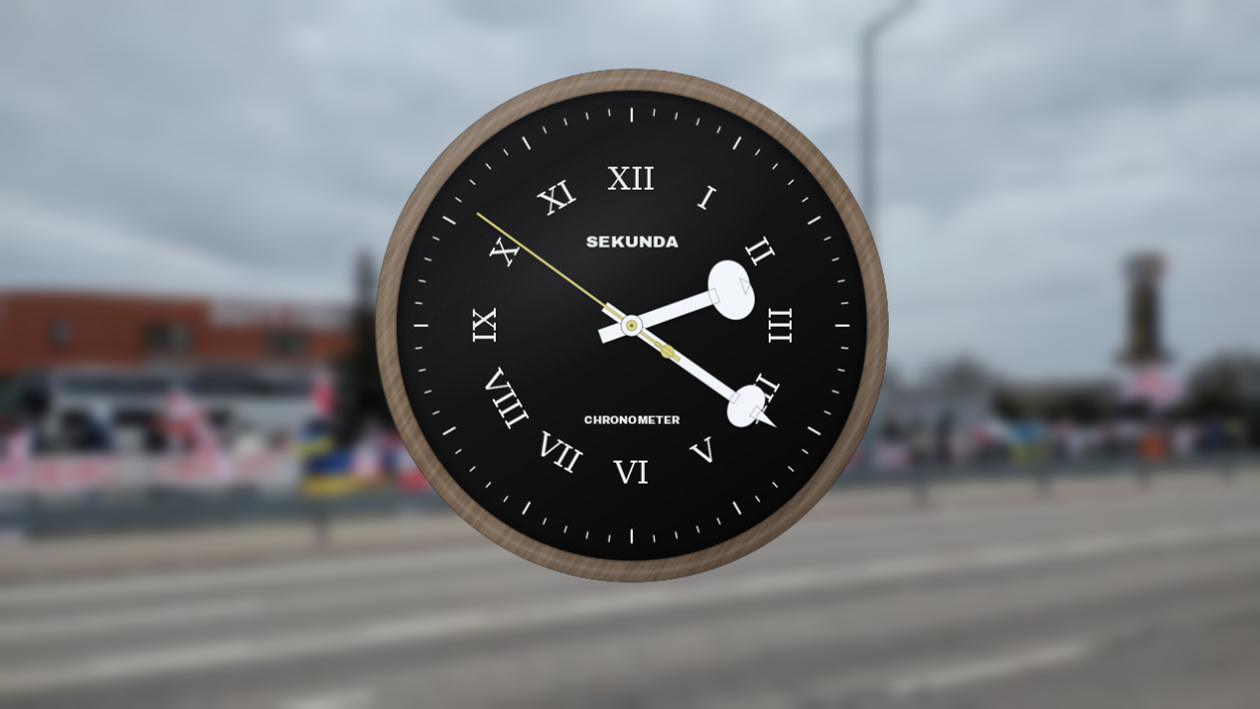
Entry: 2h20m51s
